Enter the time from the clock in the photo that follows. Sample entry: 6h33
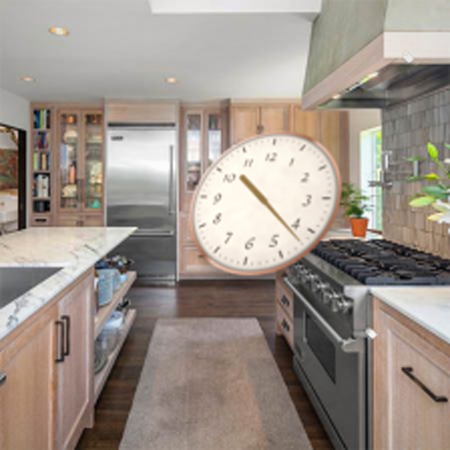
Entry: 10h22
